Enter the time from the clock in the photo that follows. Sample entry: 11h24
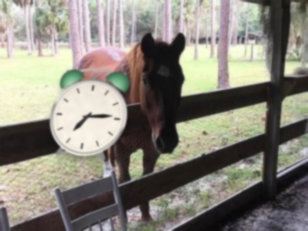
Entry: 7h14
